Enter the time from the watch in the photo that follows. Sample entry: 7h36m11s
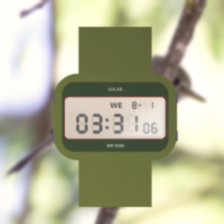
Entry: 3h31m06s
